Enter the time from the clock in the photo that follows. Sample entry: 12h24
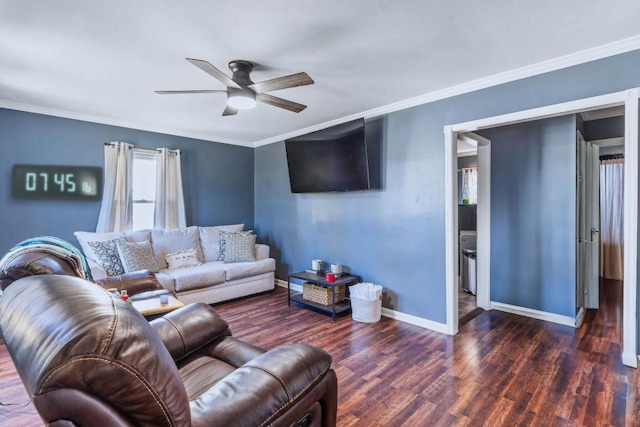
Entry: 7h45
